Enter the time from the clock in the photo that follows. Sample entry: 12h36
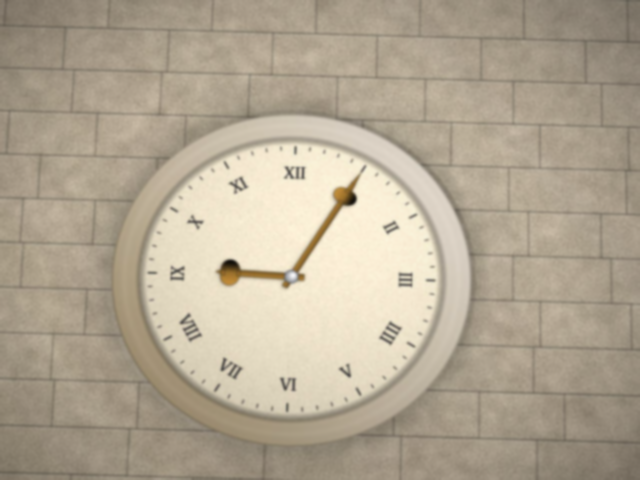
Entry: 9h05
